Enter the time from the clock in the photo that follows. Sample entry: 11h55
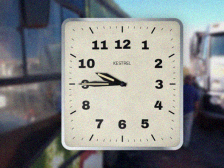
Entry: 9h45
